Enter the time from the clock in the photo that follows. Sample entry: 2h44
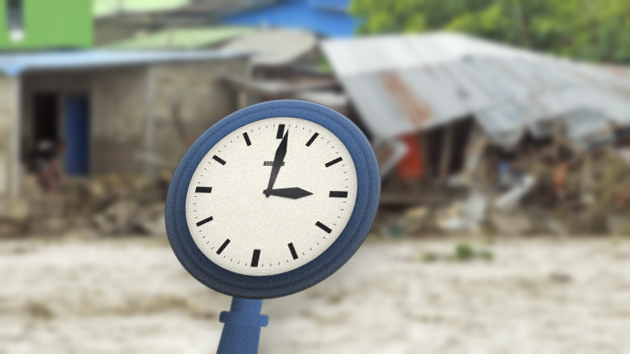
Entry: 3h01
